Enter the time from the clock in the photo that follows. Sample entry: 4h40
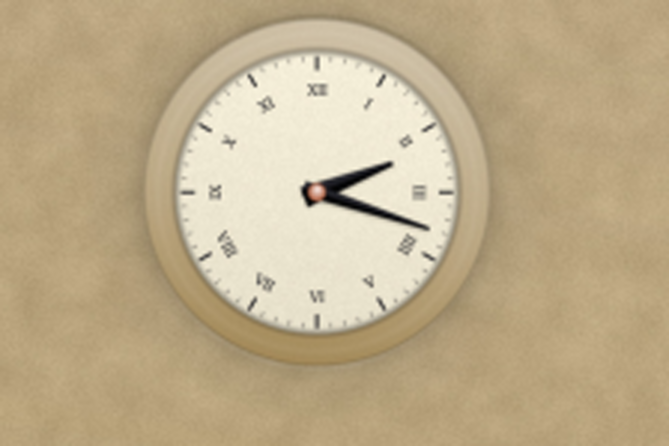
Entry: 2h18
